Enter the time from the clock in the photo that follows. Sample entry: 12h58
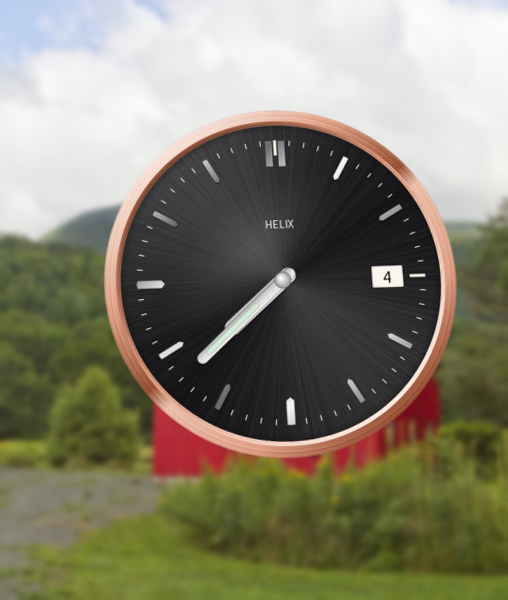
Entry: 7h38
